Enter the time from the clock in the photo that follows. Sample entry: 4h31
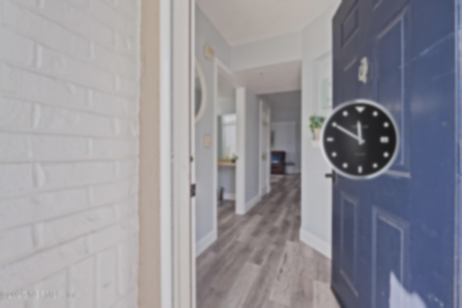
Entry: 11h50
